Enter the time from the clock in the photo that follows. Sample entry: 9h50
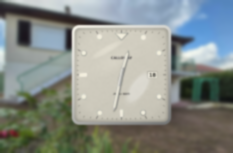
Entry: 12h32
